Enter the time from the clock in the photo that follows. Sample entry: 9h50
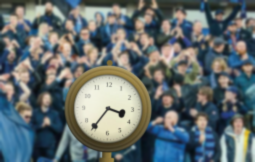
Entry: 3h36
